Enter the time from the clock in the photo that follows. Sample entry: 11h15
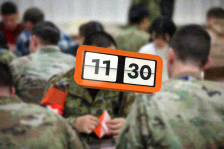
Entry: 11h30
